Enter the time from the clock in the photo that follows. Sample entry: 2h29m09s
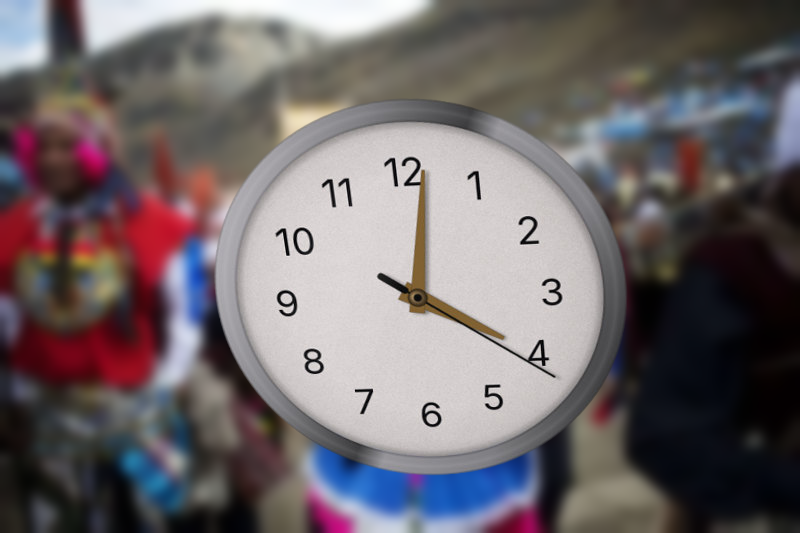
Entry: 4h01m21s
